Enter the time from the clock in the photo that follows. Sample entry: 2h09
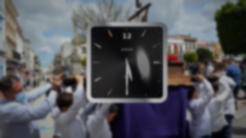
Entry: 5h30
